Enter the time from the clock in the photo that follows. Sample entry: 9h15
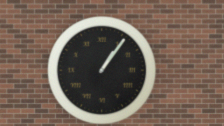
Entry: 1h06
